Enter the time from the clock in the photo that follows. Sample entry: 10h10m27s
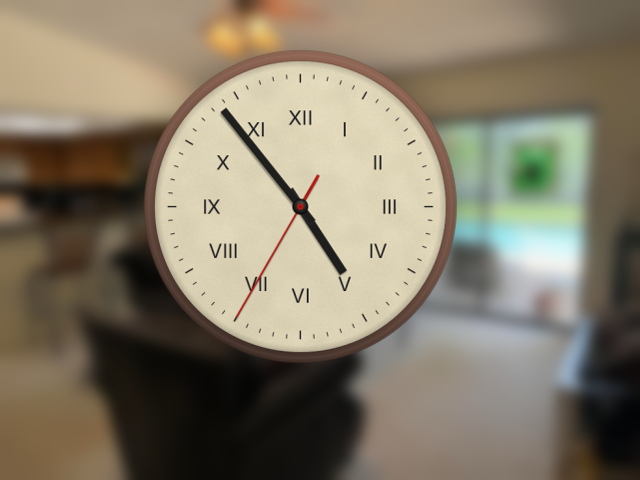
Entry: 4h53m35s
